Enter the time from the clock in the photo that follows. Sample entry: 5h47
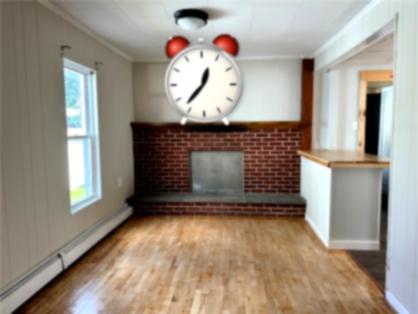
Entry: 12h37
